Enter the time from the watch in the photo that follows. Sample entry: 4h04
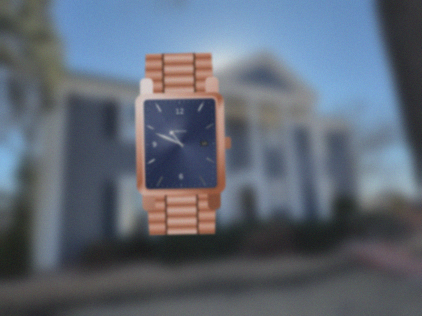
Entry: 10h49
